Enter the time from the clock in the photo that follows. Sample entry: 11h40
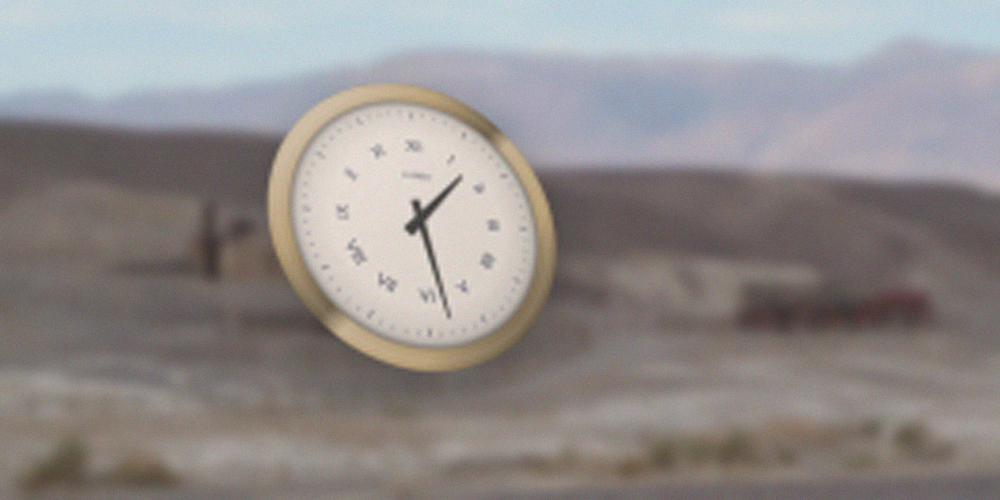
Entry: 1h28
